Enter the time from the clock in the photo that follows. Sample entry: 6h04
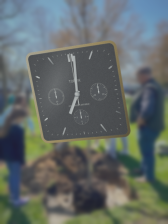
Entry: 7h01
